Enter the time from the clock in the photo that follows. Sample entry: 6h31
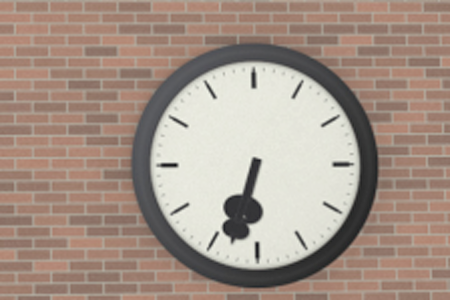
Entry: 6h33
